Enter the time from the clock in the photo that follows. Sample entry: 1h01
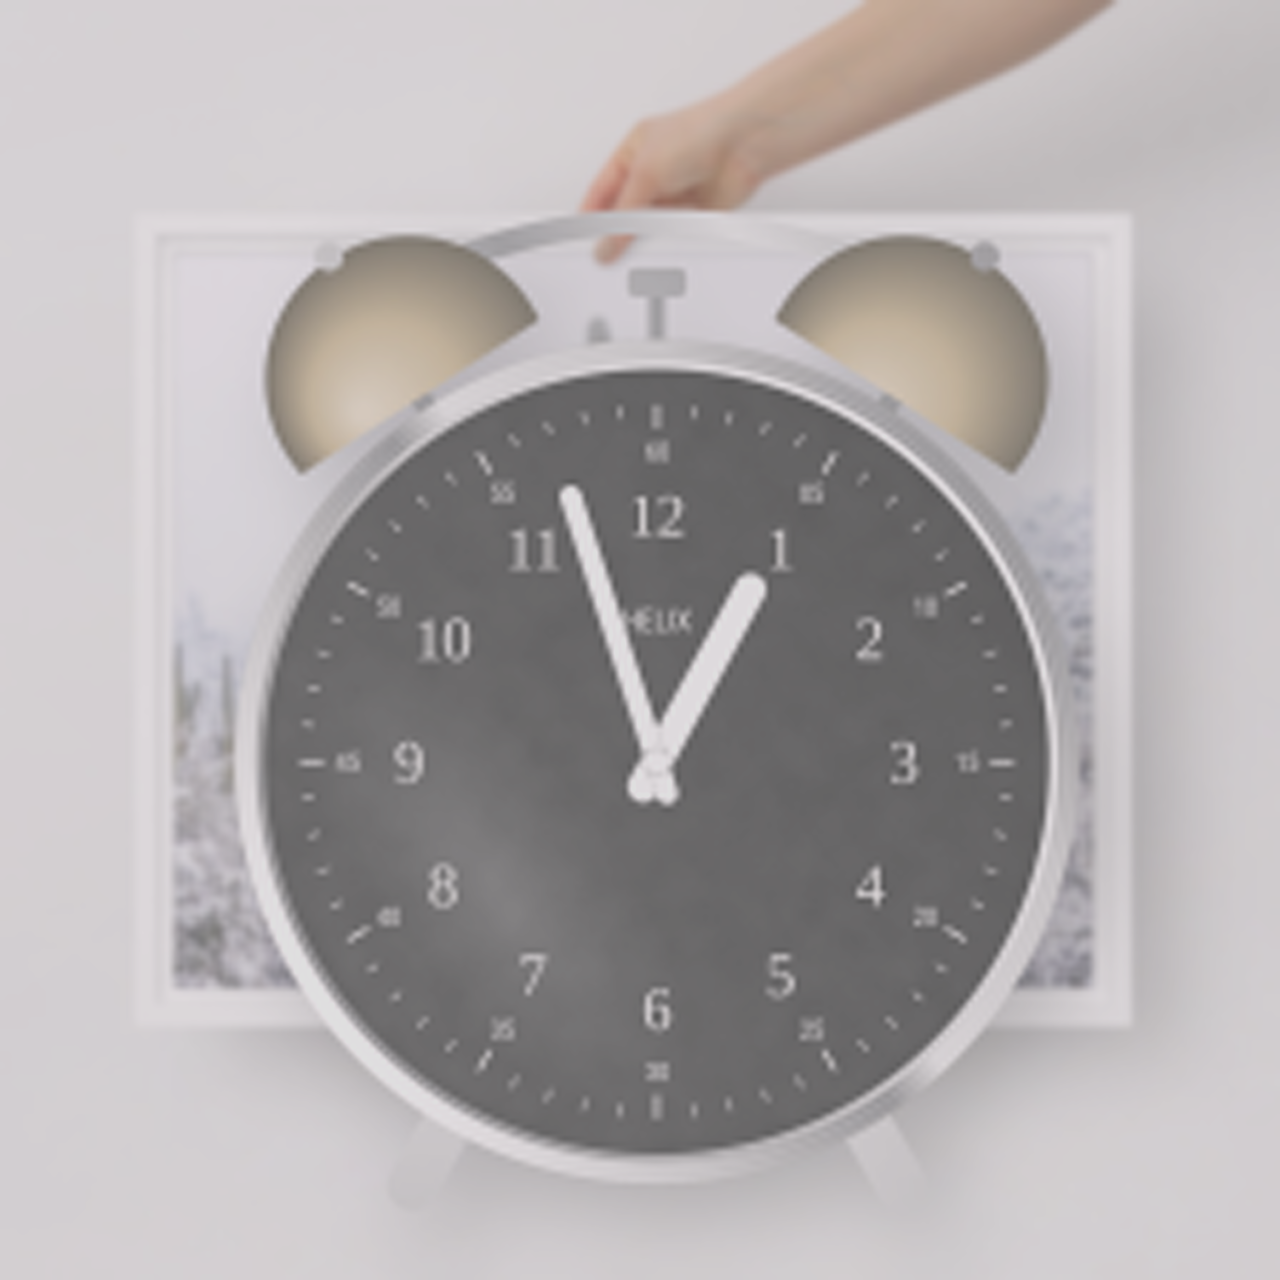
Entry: 12h57
